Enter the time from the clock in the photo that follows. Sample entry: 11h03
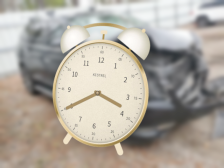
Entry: 3h40
